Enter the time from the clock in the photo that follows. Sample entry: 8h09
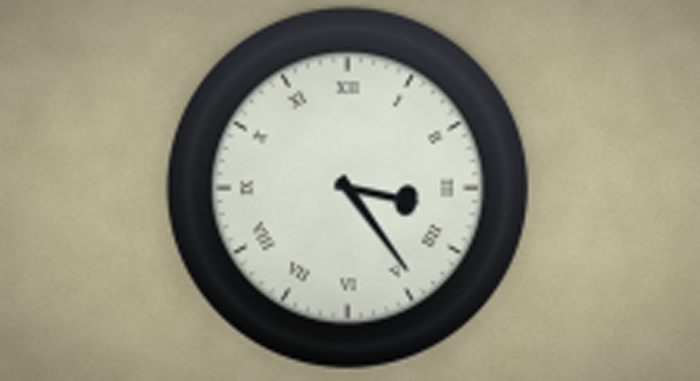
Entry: 3h24
